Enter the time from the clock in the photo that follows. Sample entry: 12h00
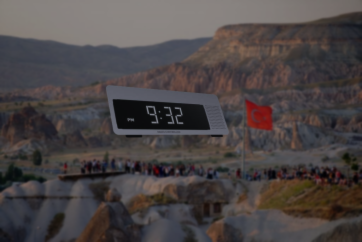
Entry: 9h32
